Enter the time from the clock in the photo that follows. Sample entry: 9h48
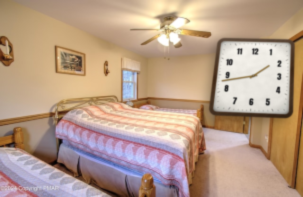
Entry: 1h43
